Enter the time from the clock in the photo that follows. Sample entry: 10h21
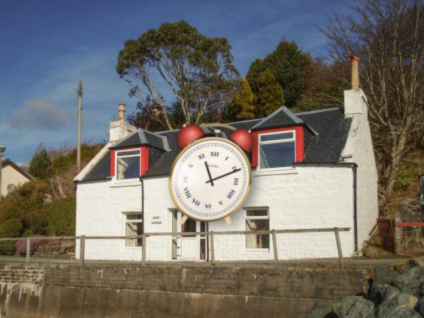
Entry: 11h11
